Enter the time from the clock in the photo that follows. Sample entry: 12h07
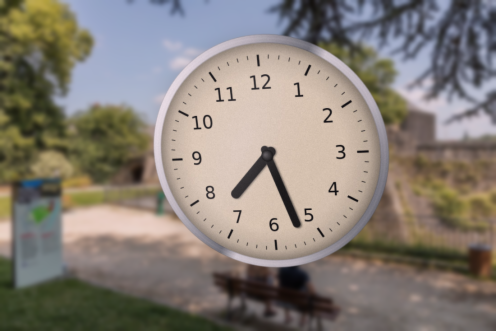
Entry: 7h27
